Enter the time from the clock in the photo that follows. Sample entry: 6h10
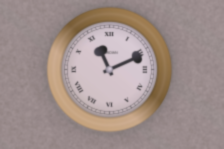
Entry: 11h11
